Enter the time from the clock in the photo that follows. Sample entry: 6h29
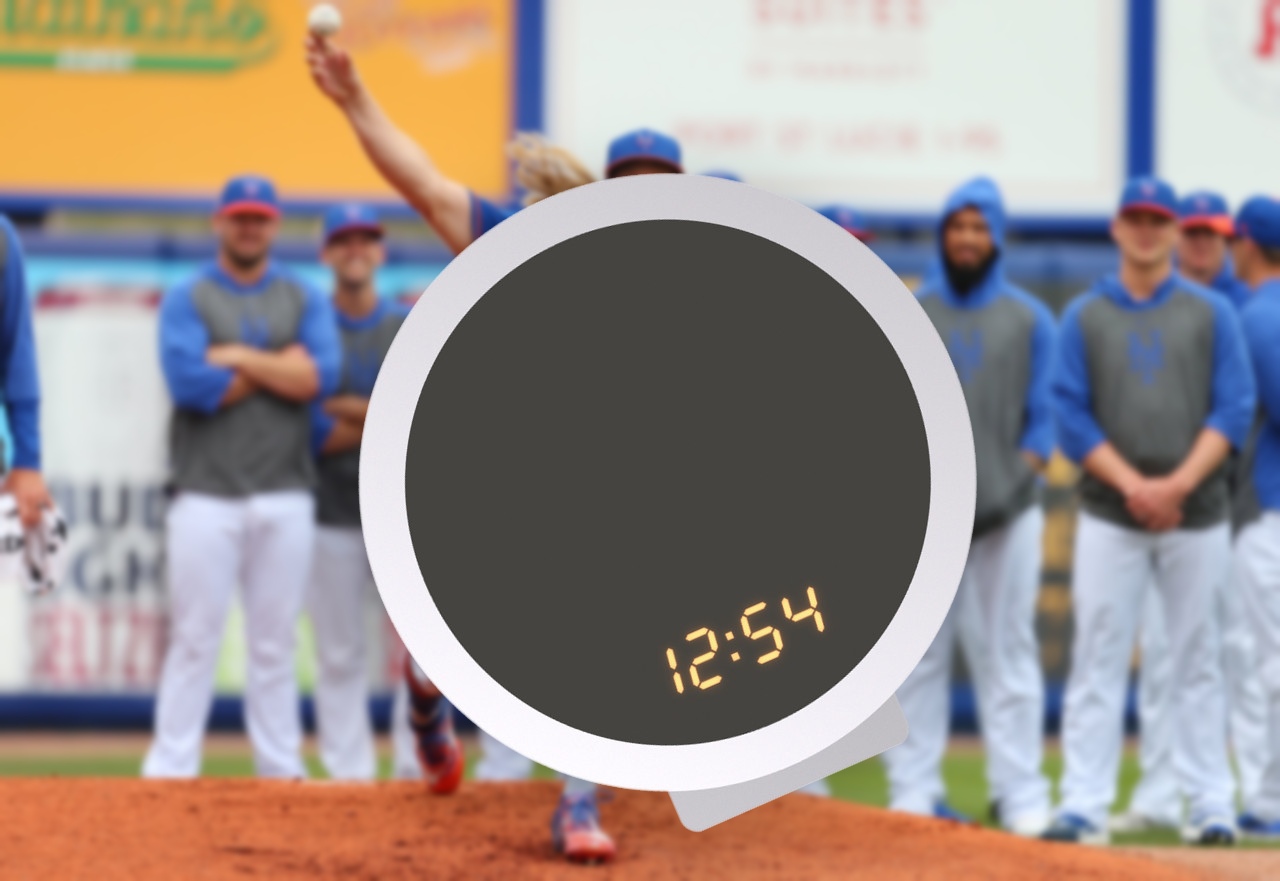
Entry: 12h54
